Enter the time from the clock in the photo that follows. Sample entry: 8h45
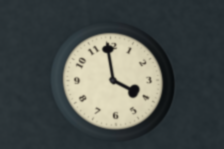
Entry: 3h59
